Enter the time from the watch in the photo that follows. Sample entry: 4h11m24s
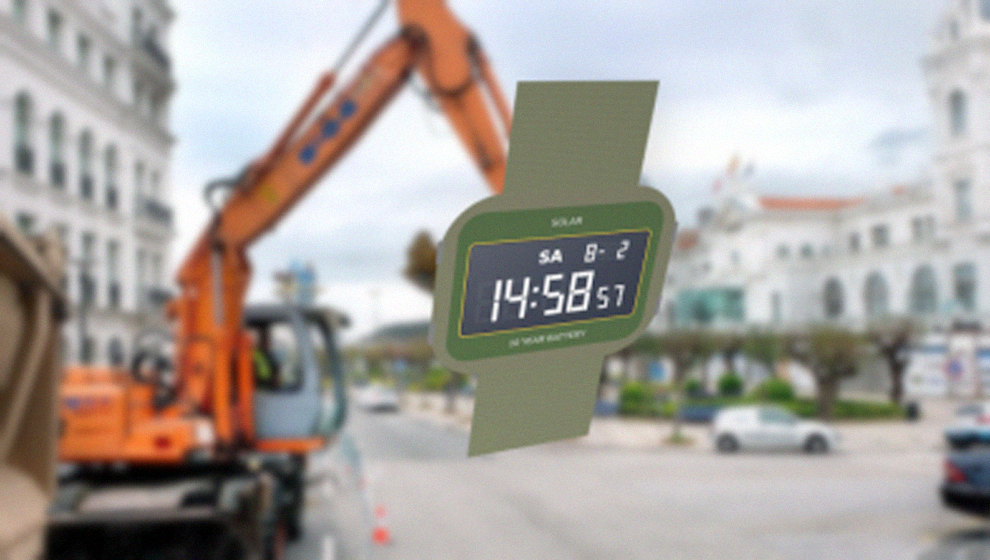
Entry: 14h58m57s
